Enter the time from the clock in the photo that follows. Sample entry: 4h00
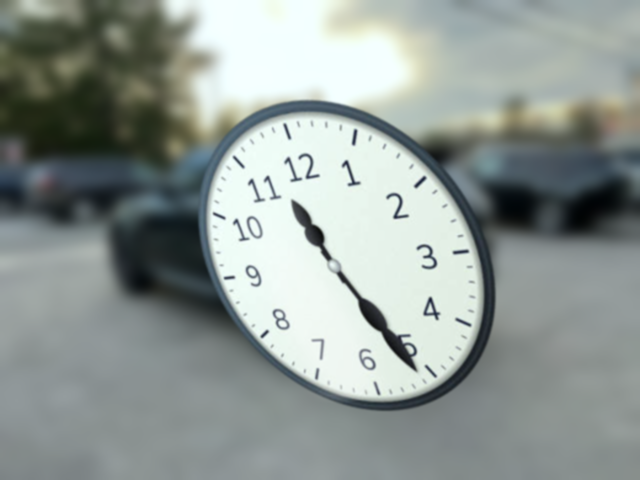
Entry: 11h26
